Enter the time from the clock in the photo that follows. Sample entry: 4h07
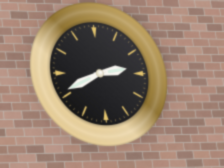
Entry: 2h41
